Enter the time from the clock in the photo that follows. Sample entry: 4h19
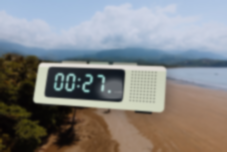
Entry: 0h27
